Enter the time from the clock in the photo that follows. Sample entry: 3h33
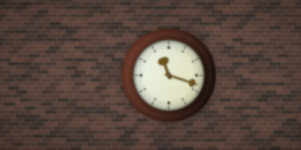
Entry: 11h18
